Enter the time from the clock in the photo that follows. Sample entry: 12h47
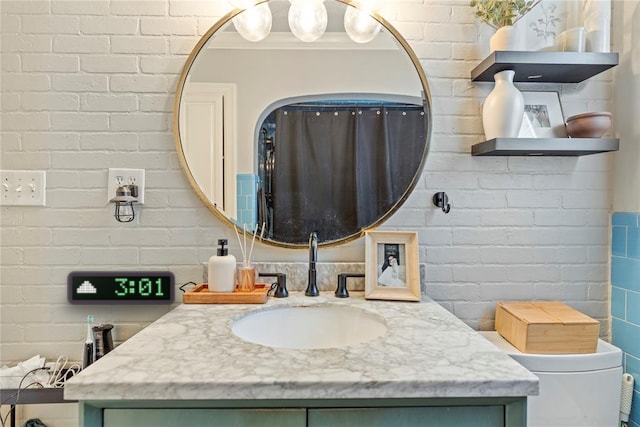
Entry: 3h01
